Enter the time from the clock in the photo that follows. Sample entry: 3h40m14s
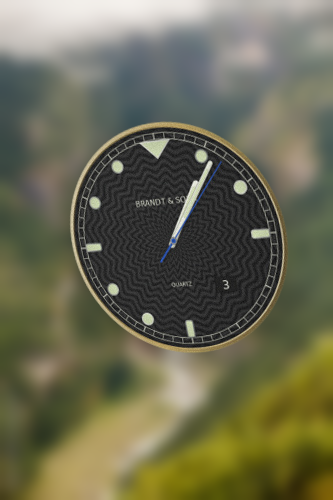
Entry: 1h06m07s
